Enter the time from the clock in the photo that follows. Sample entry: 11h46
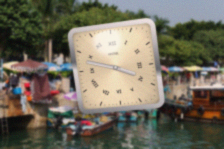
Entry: 3h48
